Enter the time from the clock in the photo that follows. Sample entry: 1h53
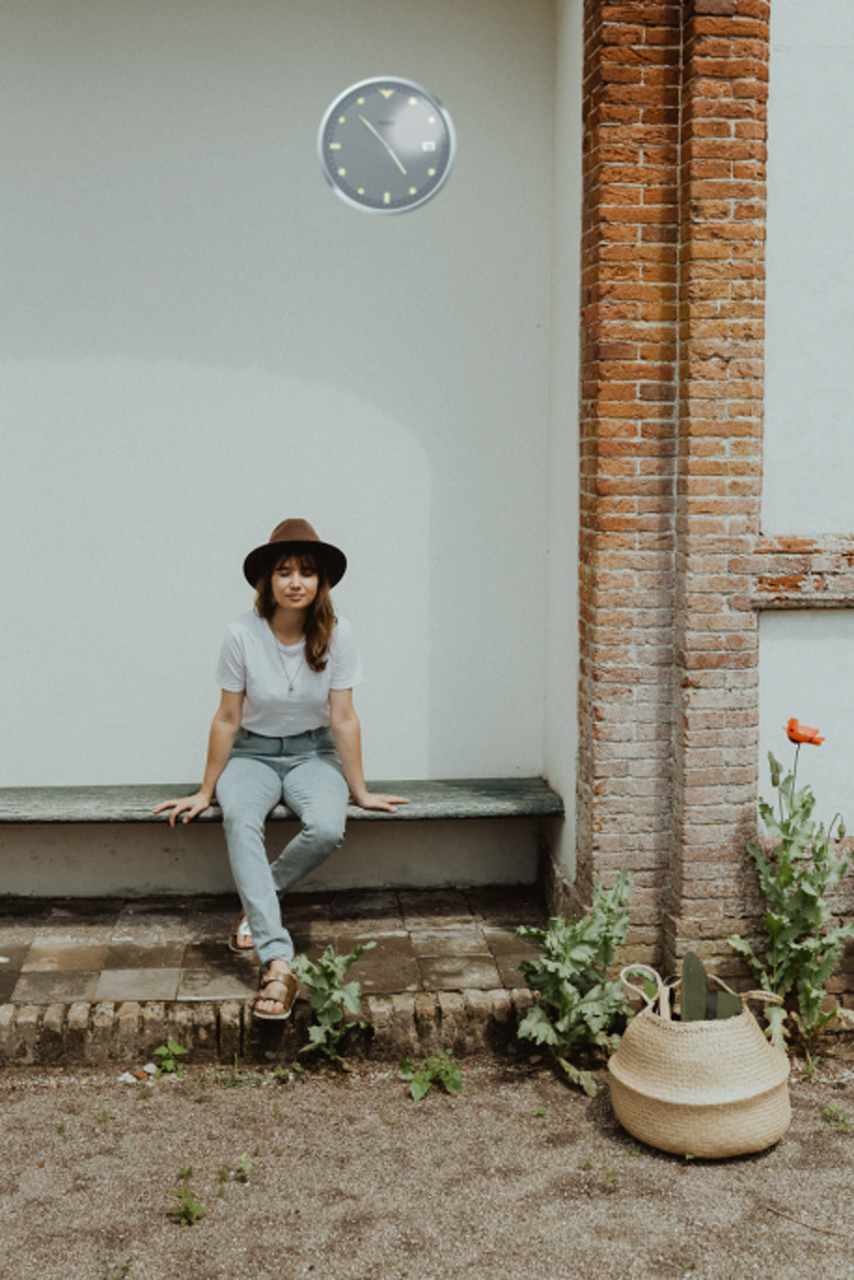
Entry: 4h53
